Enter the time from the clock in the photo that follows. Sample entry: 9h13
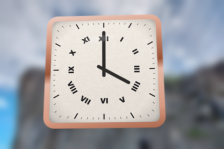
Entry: 4h00
